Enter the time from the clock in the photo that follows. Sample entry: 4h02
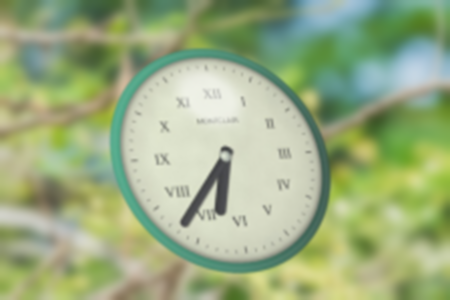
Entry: 6h37
